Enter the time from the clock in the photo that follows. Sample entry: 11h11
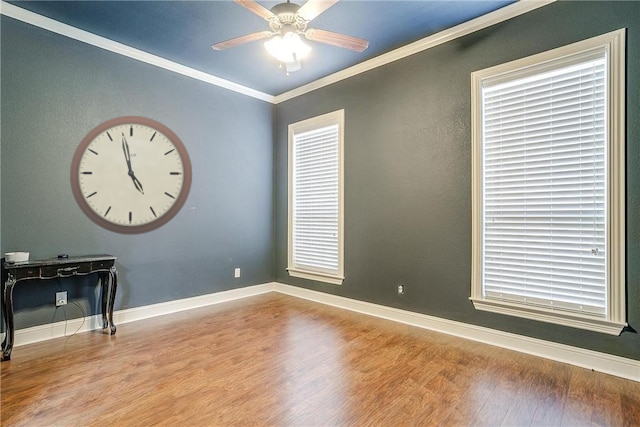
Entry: 4h58
